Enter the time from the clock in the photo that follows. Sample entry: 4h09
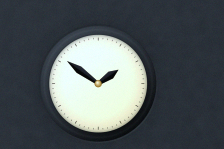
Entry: 1h51
